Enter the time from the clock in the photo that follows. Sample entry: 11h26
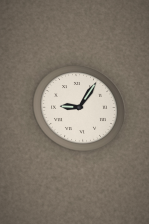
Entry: 9h06
